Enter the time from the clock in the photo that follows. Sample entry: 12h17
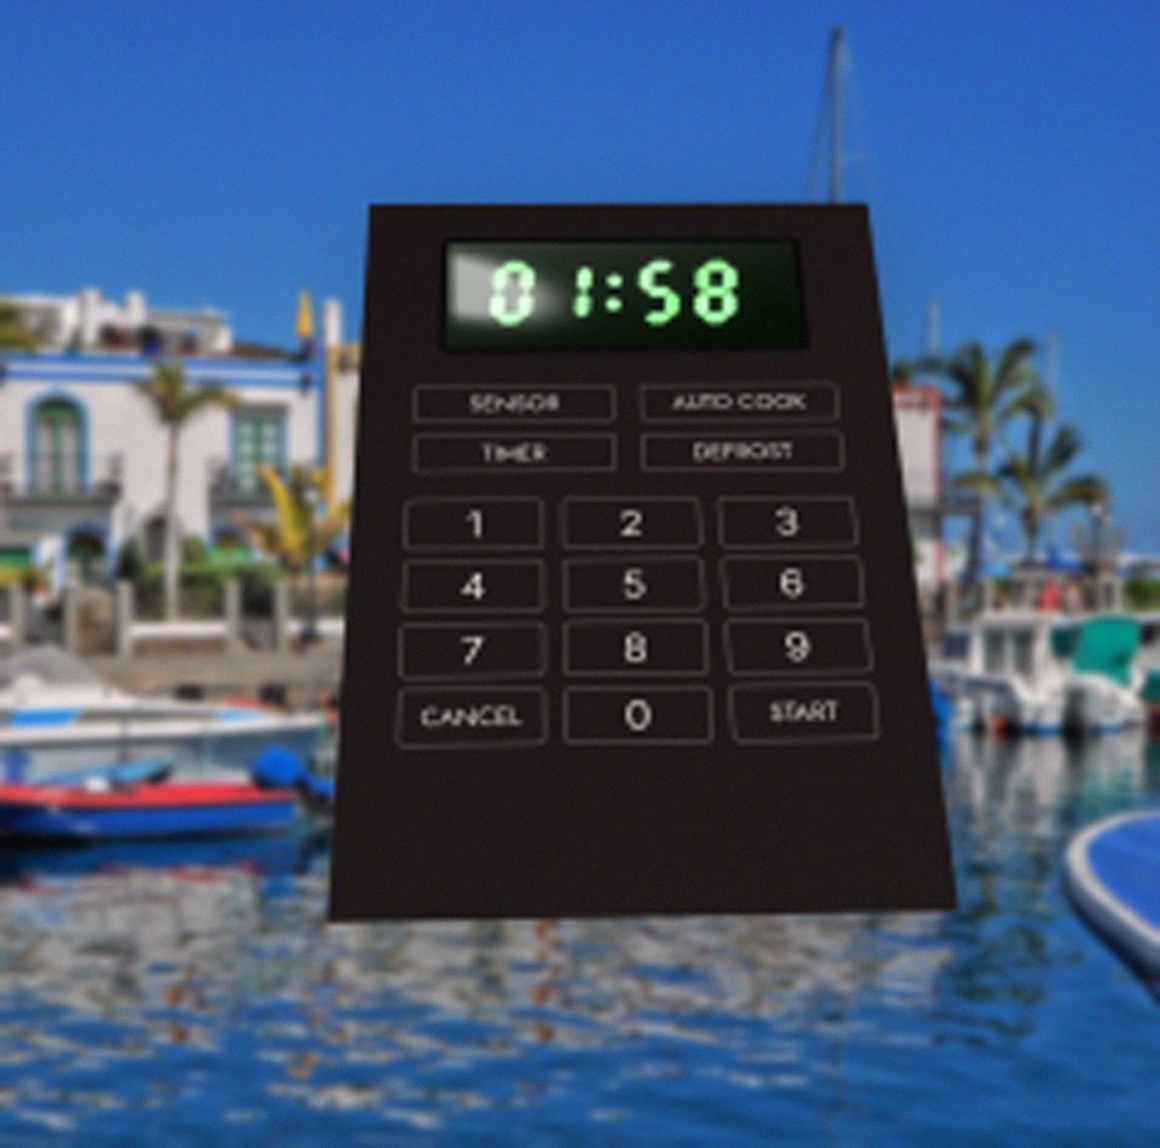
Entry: 1h58
